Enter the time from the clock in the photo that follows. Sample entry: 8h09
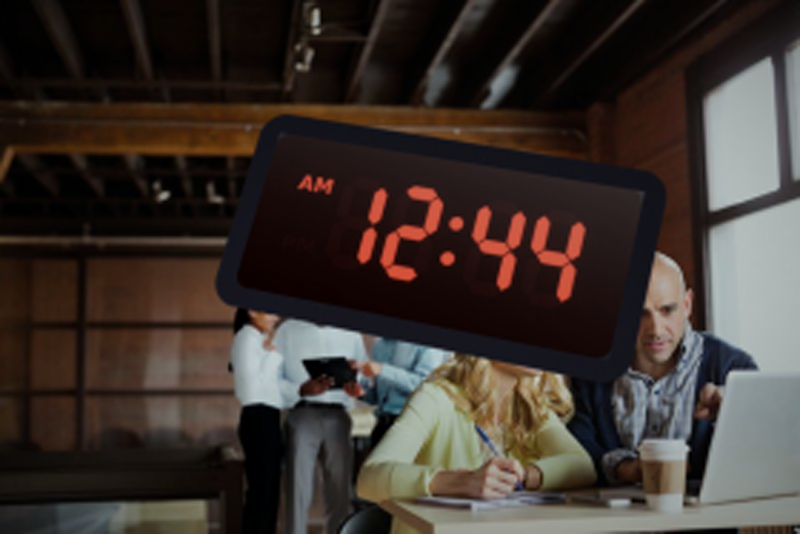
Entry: 12h44
